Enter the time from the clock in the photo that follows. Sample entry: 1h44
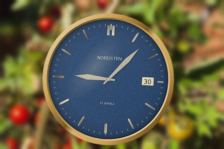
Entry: 9h07
